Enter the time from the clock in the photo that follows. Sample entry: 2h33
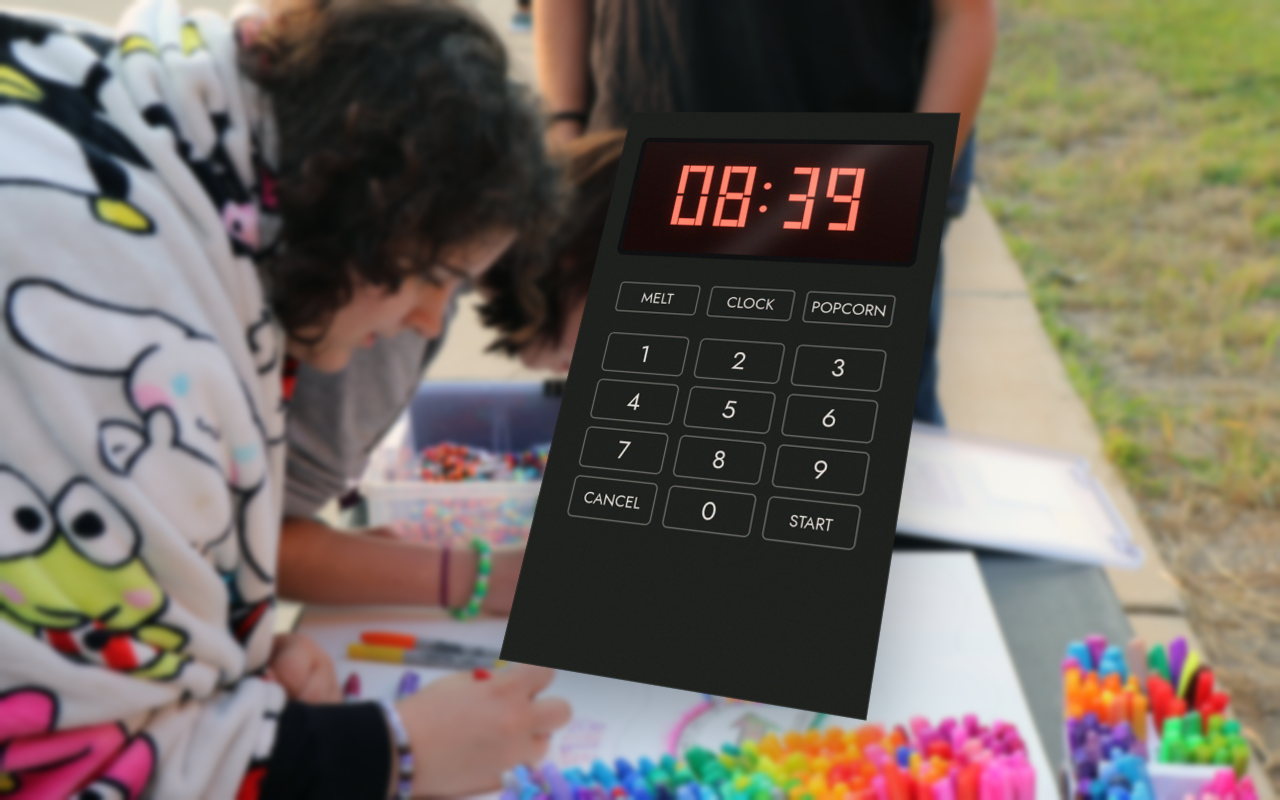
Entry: 8h39
